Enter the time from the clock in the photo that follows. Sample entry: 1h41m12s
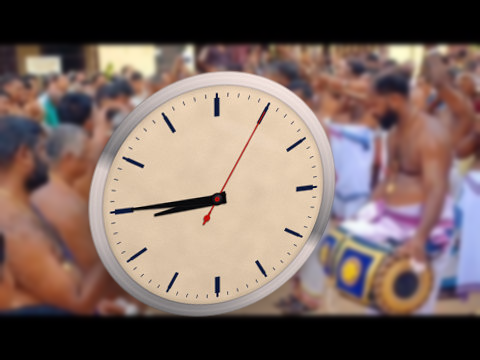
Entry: 8h45m05s
